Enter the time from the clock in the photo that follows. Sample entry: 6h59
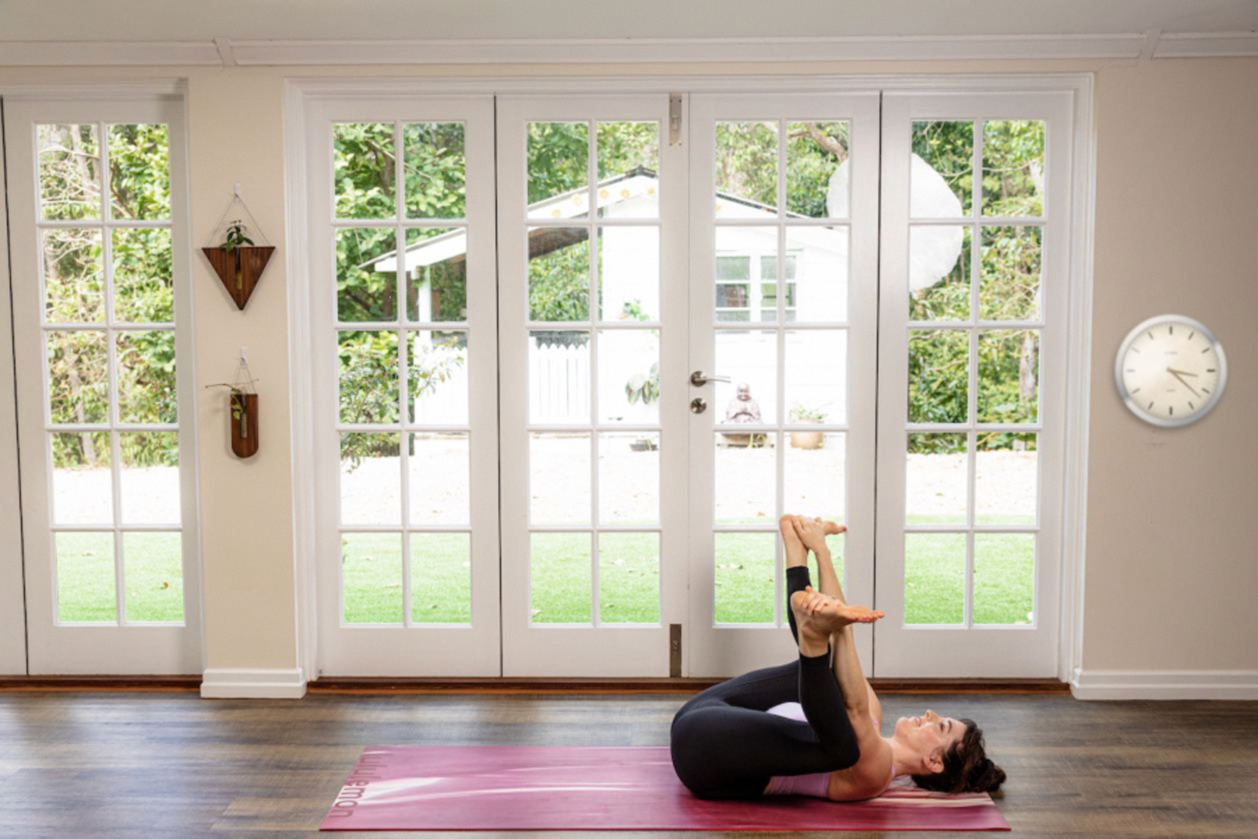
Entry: 3h22
